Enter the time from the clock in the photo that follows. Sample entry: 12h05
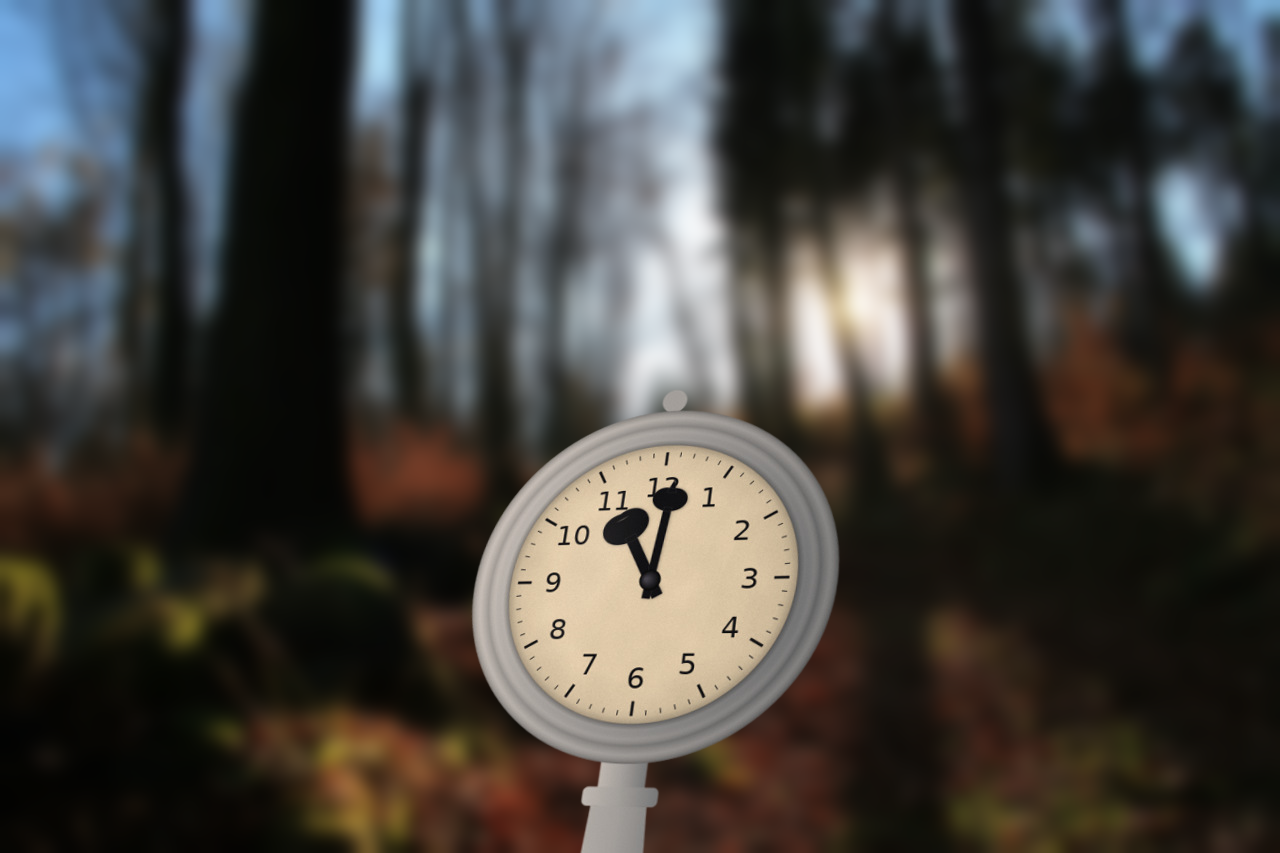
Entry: 11h01
